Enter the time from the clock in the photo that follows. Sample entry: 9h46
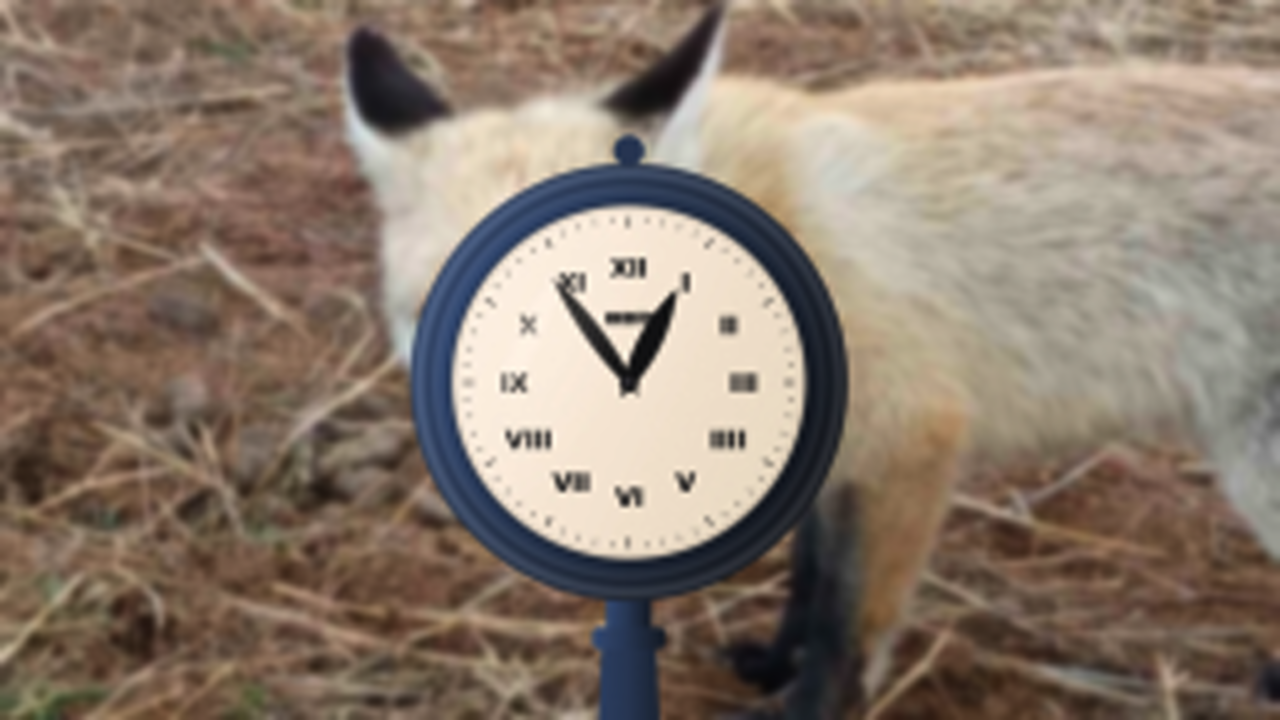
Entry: 12h54
